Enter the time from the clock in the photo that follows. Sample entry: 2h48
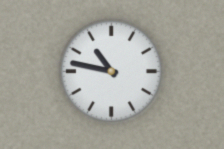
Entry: 10h47
